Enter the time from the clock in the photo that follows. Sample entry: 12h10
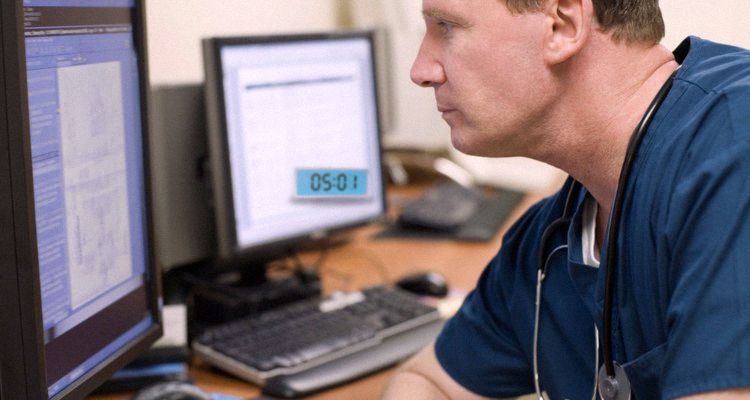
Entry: 5h01
